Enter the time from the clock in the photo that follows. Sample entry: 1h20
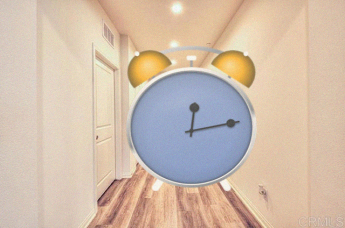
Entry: 12h13
